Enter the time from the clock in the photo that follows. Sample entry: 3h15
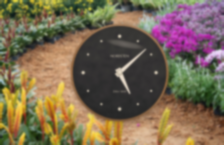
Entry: 5h08
